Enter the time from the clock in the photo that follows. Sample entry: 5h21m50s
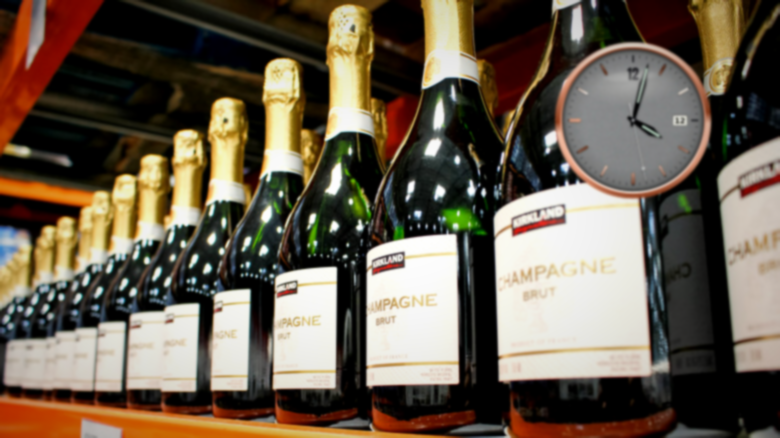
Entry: 4h02m28s
